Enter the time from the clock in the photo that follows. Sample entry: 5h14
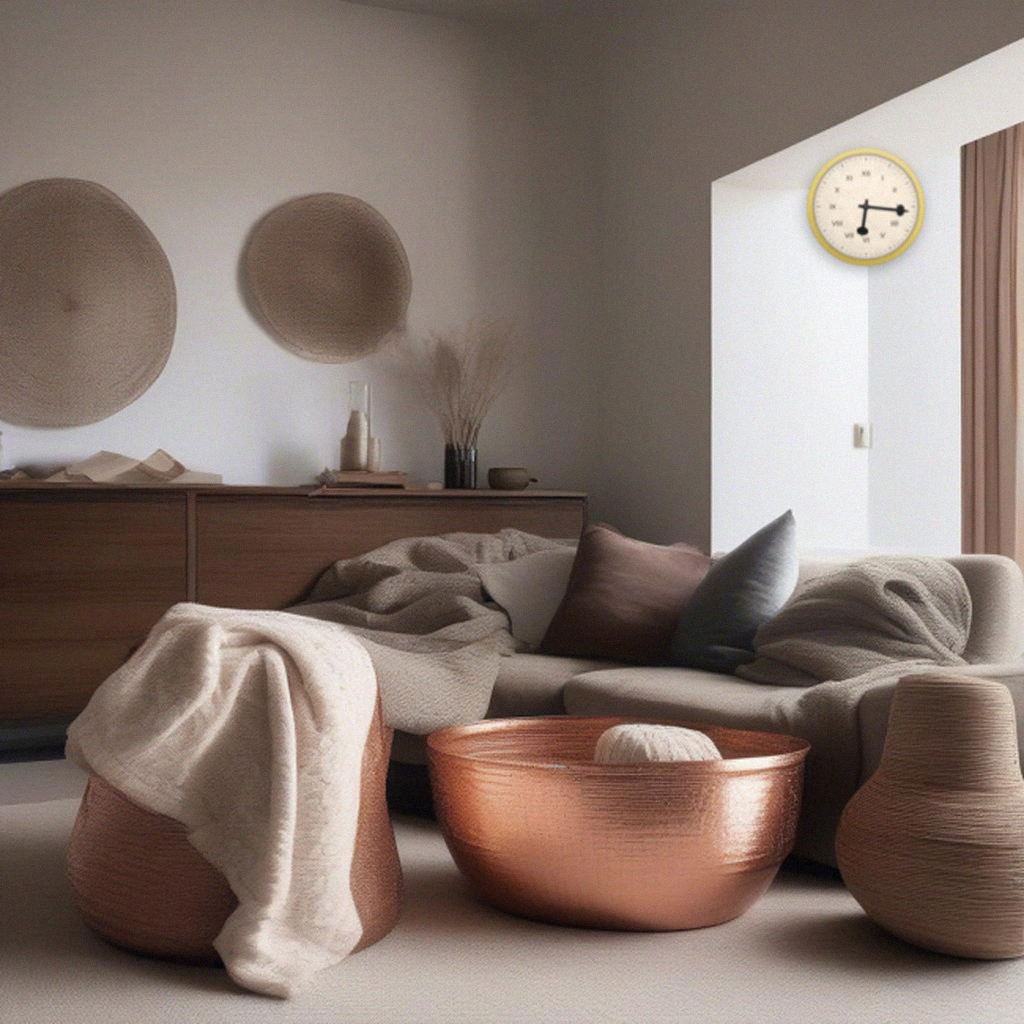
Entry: 6h16
